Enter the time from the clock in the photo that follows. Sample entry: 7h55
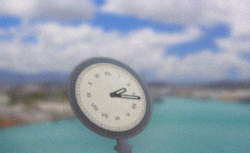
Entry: 2h16
